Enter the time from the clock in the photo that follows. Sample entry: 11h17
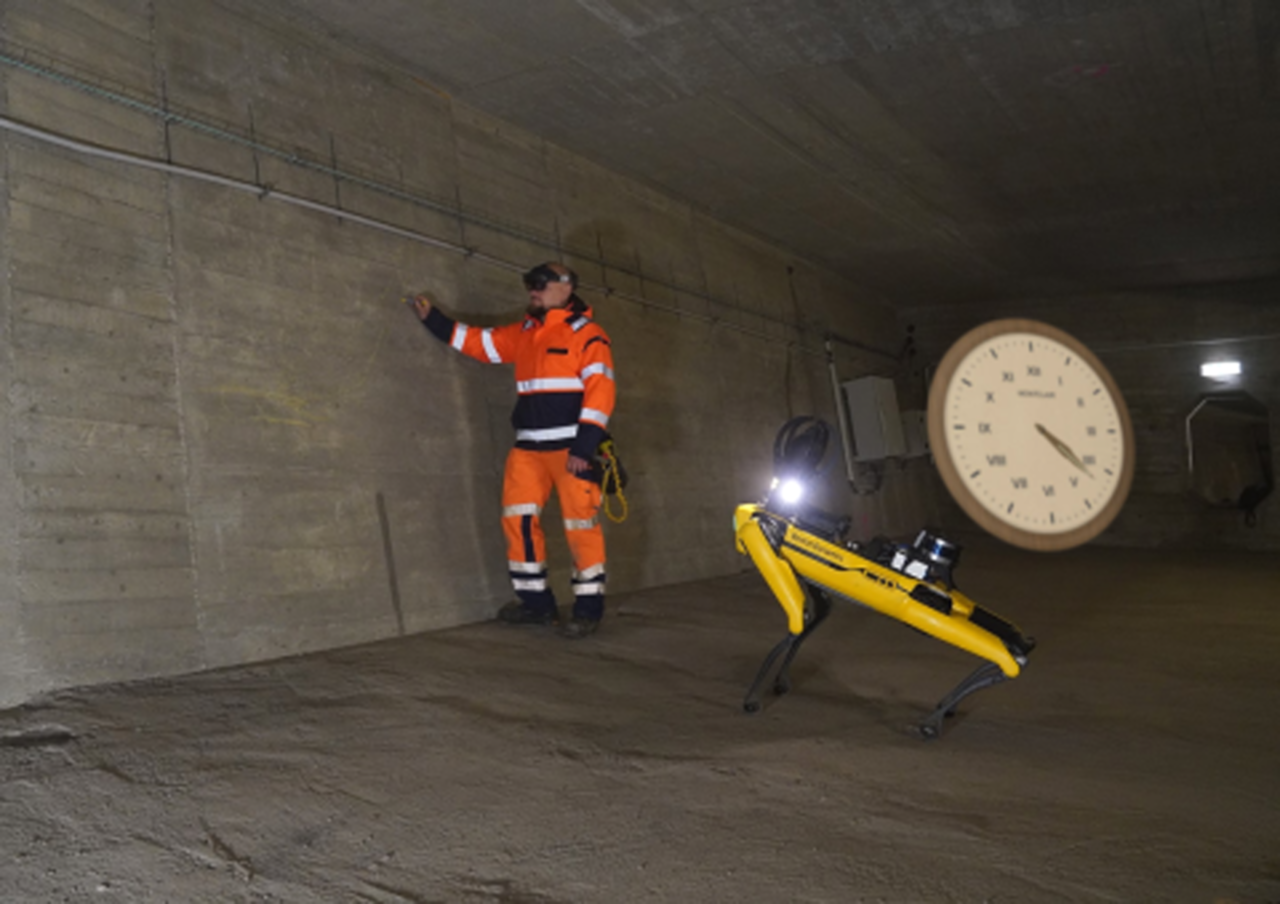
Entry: 4h22
